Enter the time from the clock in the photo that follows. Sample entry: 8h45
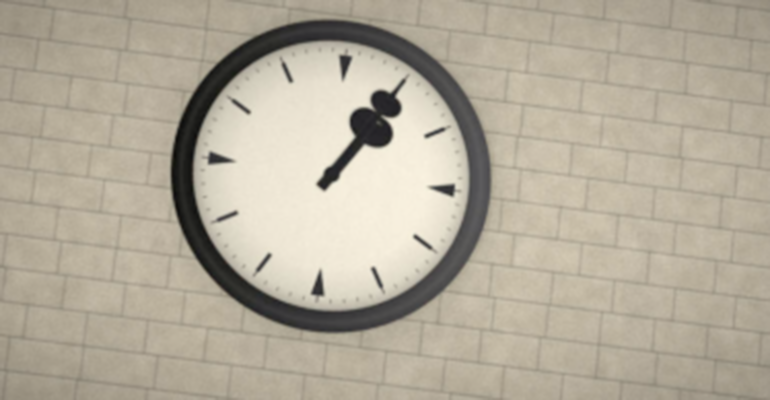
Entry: 1h05
